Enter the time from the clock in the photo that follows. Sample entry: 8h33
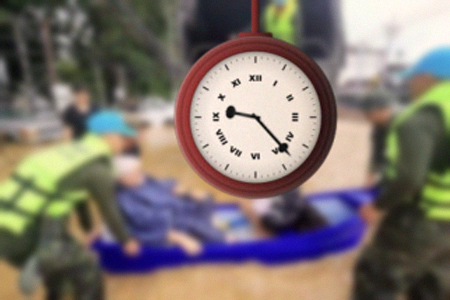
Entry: 9h23
